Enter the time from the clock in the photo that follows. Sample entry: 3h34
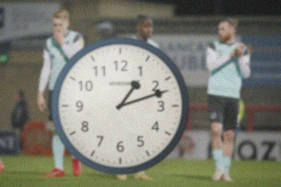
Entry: 1h12
